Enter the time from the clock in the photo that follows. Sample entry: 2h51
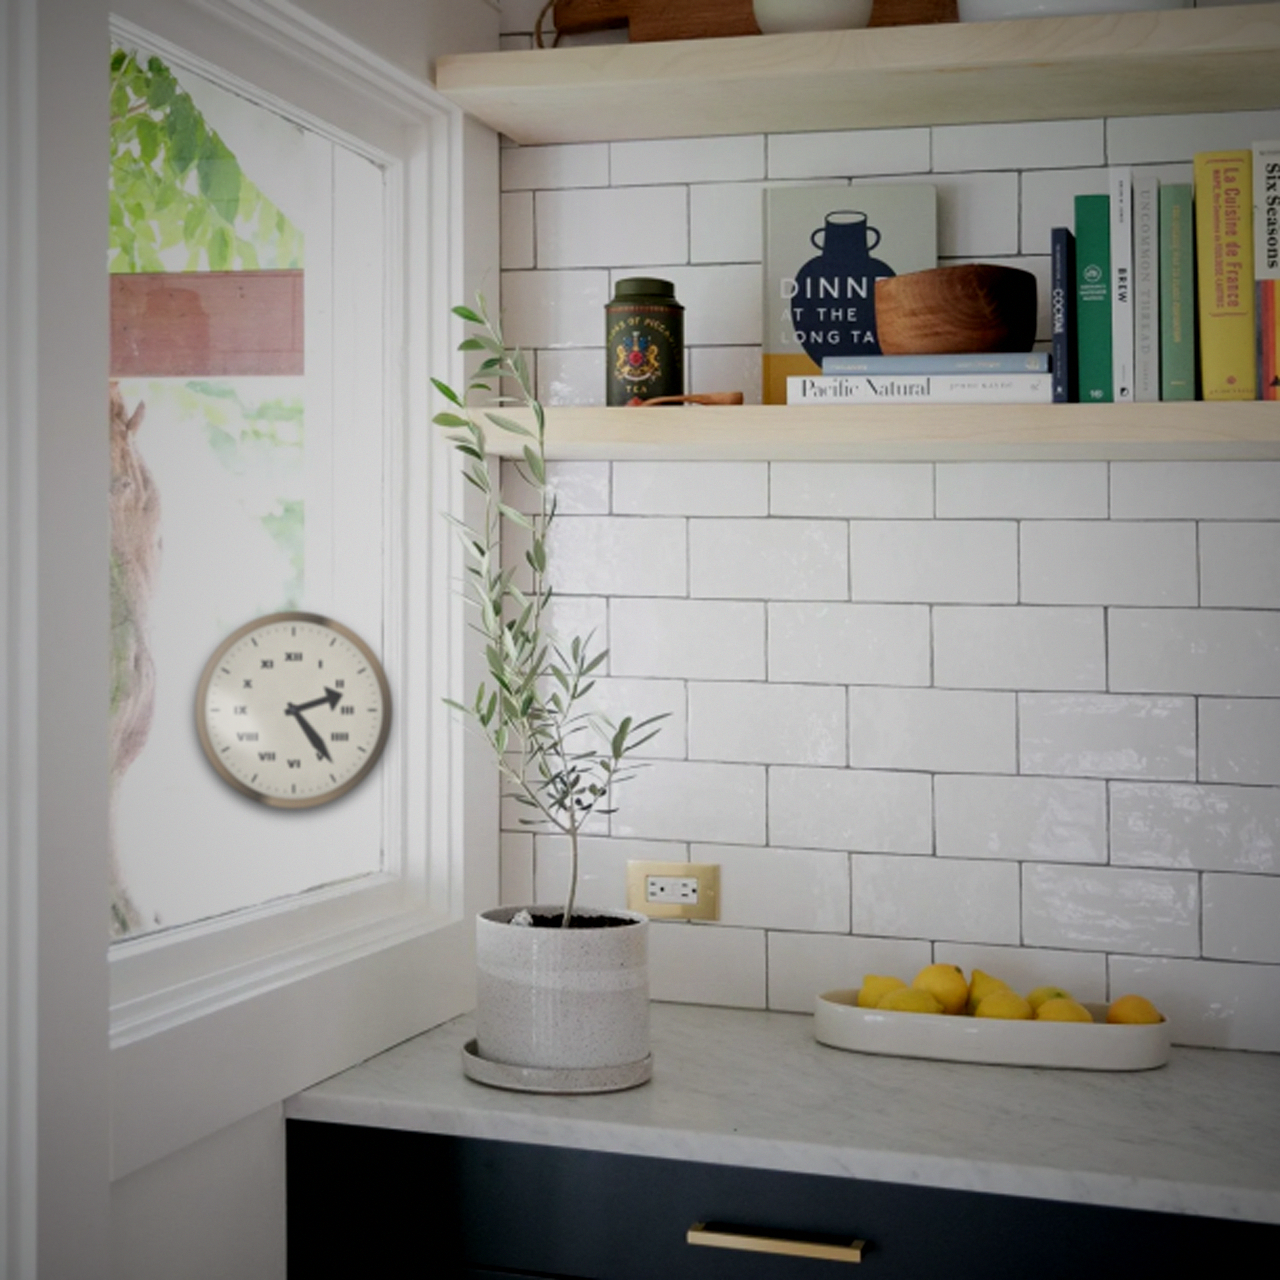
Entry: 2h24
